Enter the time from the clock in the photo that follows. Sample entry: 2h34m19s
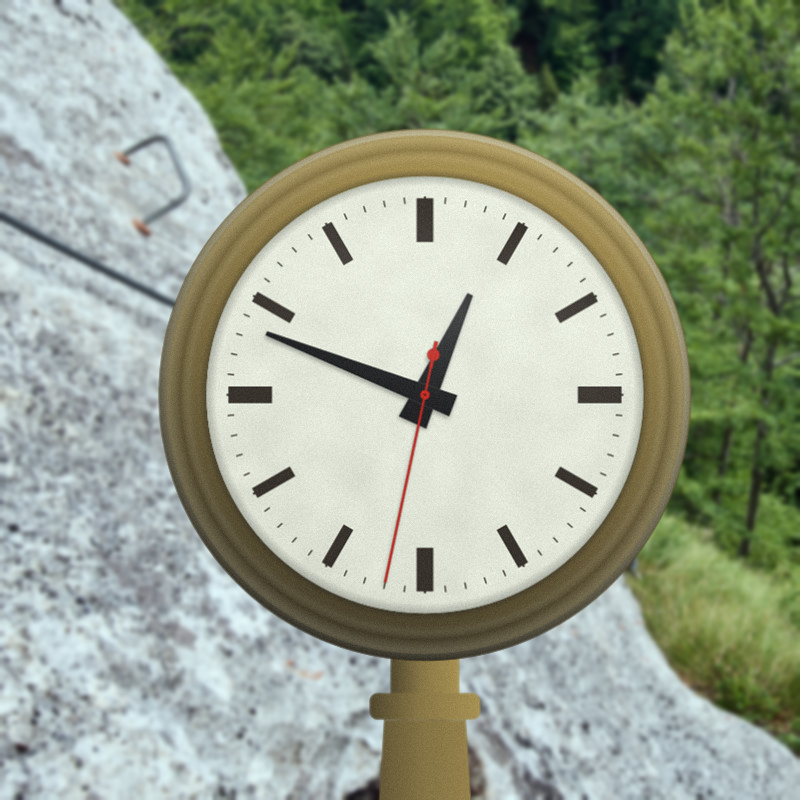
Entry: 12h48m32s
